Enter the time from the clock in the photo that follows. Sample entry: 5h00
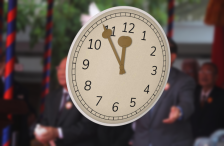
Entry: 11h54
